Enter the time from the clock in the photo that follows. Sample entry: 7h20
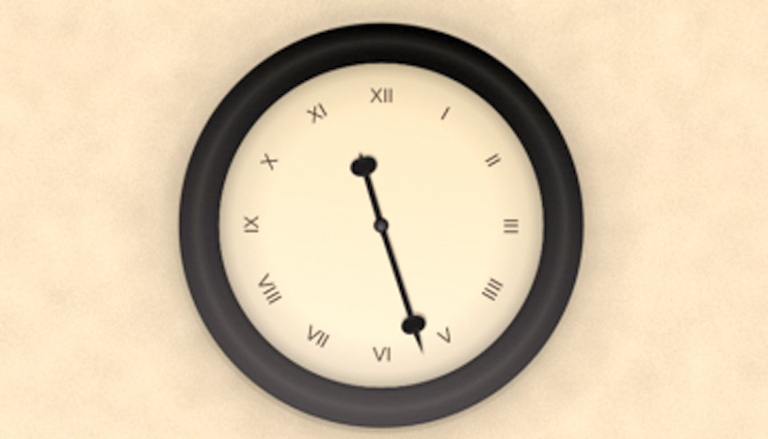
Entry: 11h27
